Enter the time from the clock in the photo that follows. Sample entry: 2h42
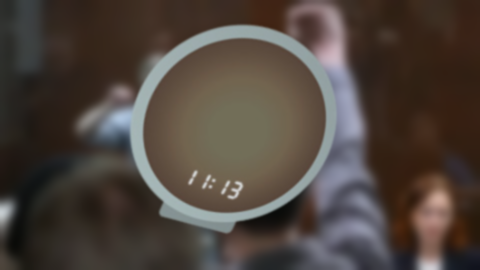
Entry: 11h13
